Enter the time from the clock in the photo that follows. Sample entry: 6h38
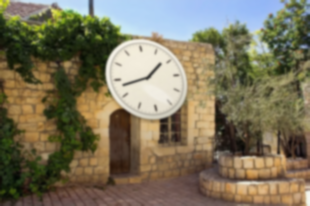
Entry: 1h43
